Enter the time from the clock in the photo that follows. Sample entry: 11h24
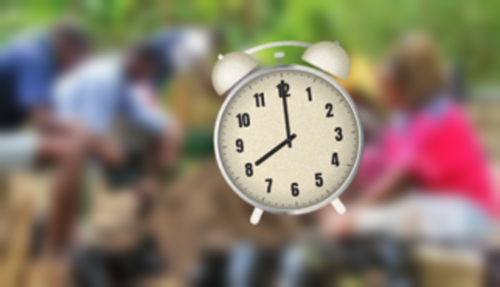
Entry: 8h00
